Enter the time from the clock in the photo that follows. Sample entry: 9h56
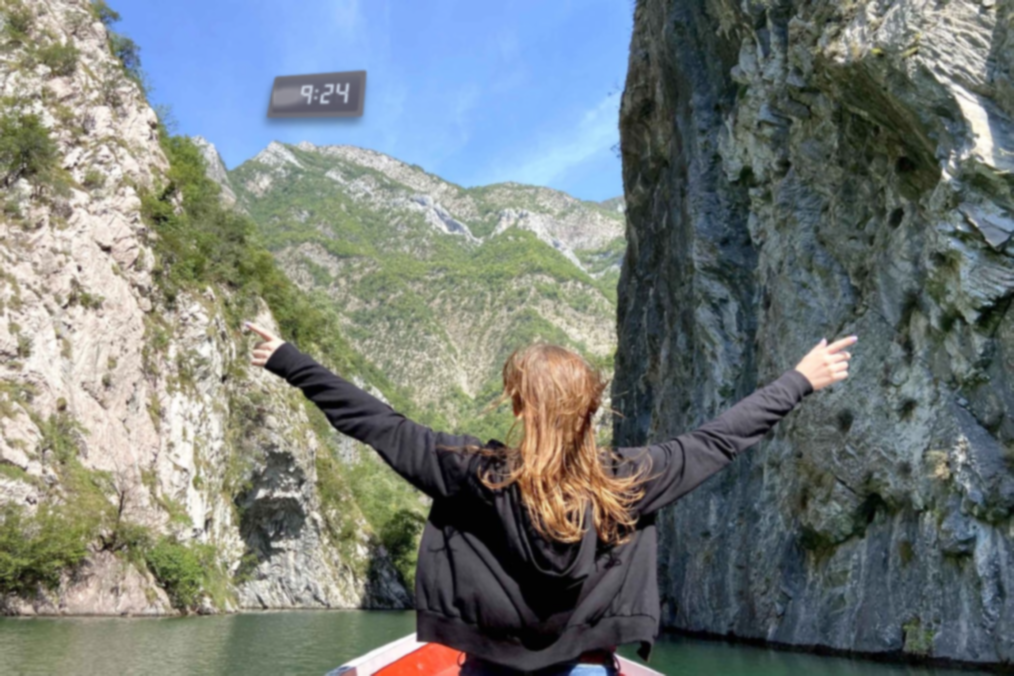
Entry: 9h24
